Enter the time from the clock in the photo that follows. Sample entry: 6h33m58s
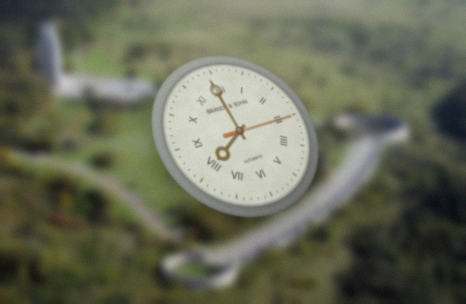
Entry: 7h59m15s
